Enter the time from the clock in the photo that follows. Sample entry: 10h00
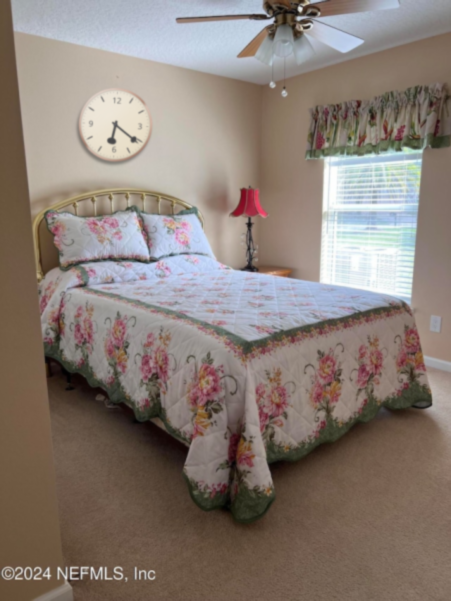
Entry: 6h21
